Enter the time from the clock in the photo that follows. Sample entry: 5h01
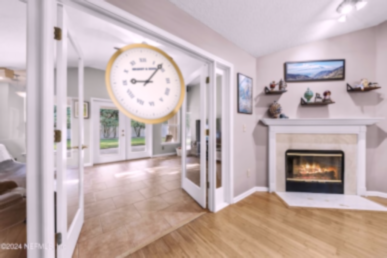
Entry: 9h08
